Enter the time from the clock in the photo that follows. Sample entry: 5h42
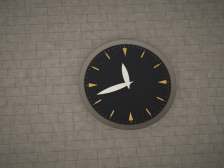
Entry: 11h42
